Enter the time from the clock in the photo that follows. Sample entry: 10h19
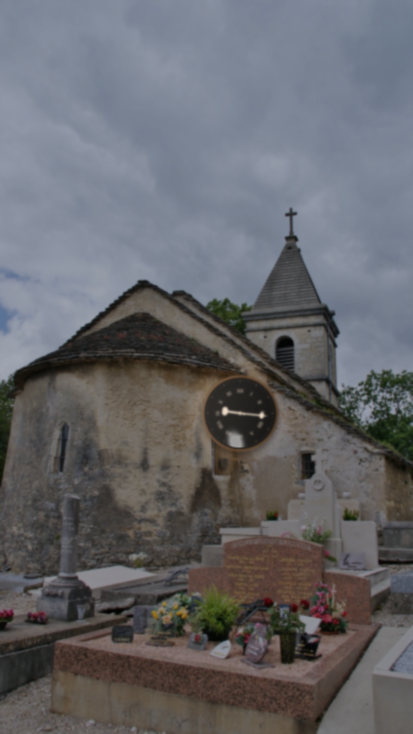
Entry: 9h16
